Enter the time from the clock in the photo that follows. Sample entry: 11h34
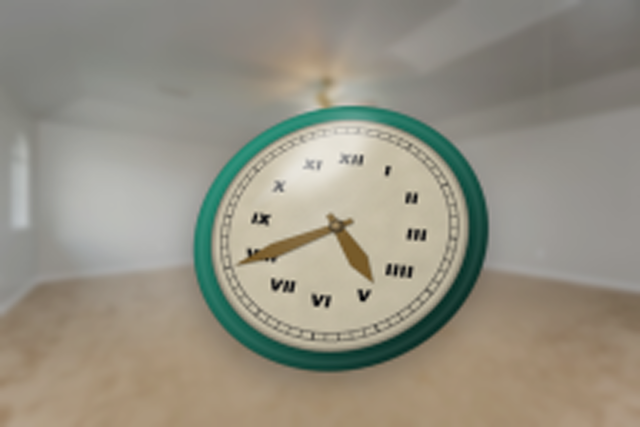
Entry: 4h40
